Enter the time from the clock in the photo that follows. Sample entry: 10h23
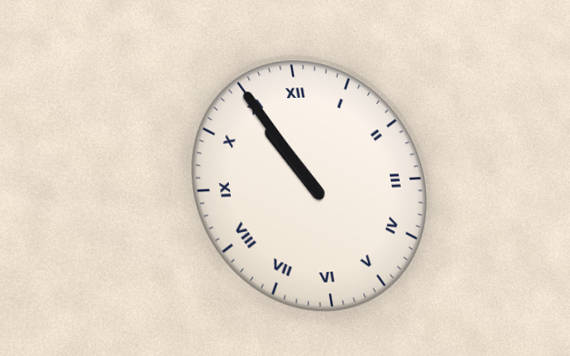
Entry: 10h55
